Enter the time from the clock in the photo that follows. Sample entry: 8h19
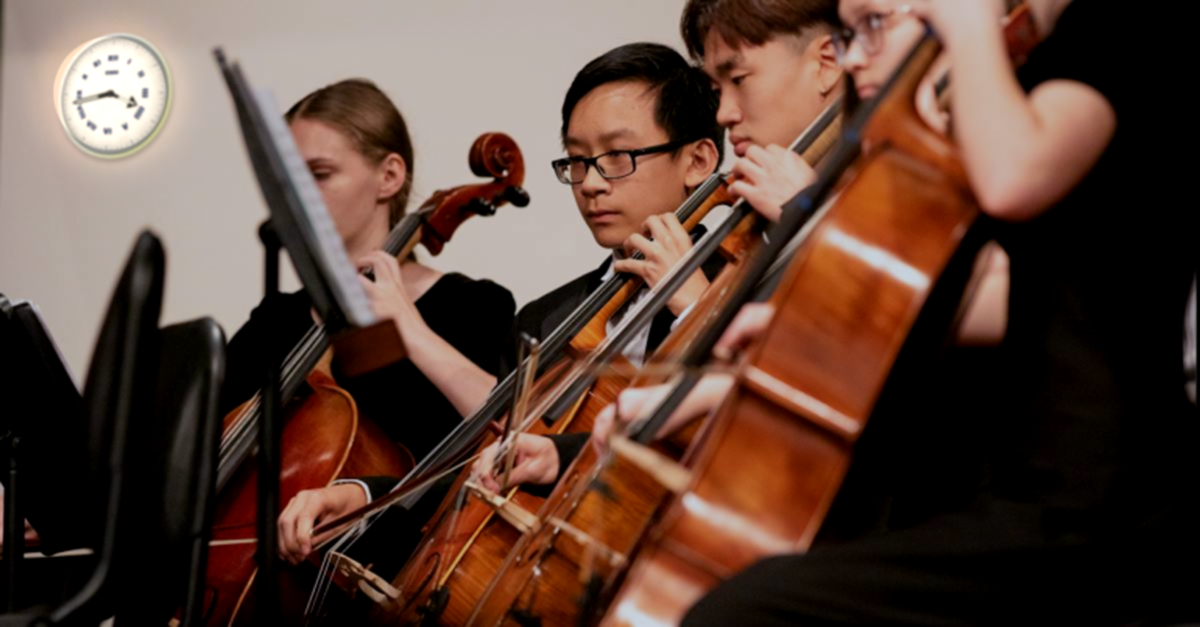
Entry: 3h43
